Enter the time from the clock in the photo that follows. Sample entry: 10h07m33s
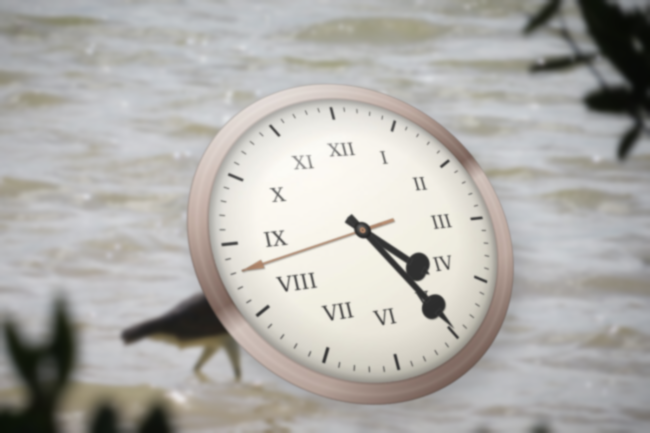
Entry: 4h24m43s
